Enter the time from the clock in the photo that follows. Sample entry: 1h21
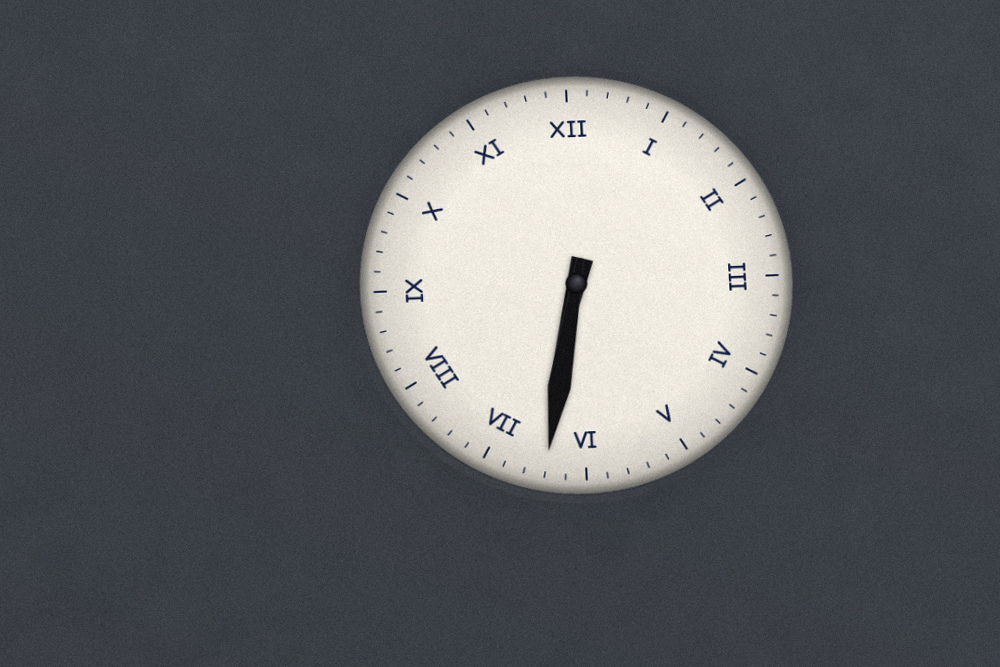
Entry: 6h32
